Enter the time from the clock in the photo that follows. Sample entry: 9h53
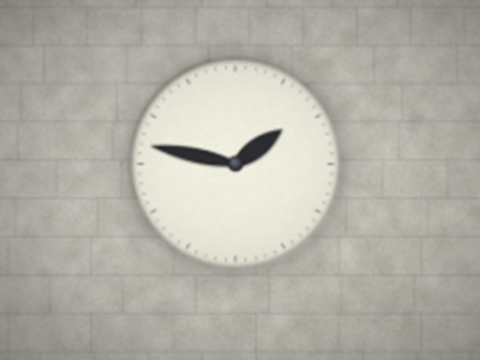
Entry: 1h47
